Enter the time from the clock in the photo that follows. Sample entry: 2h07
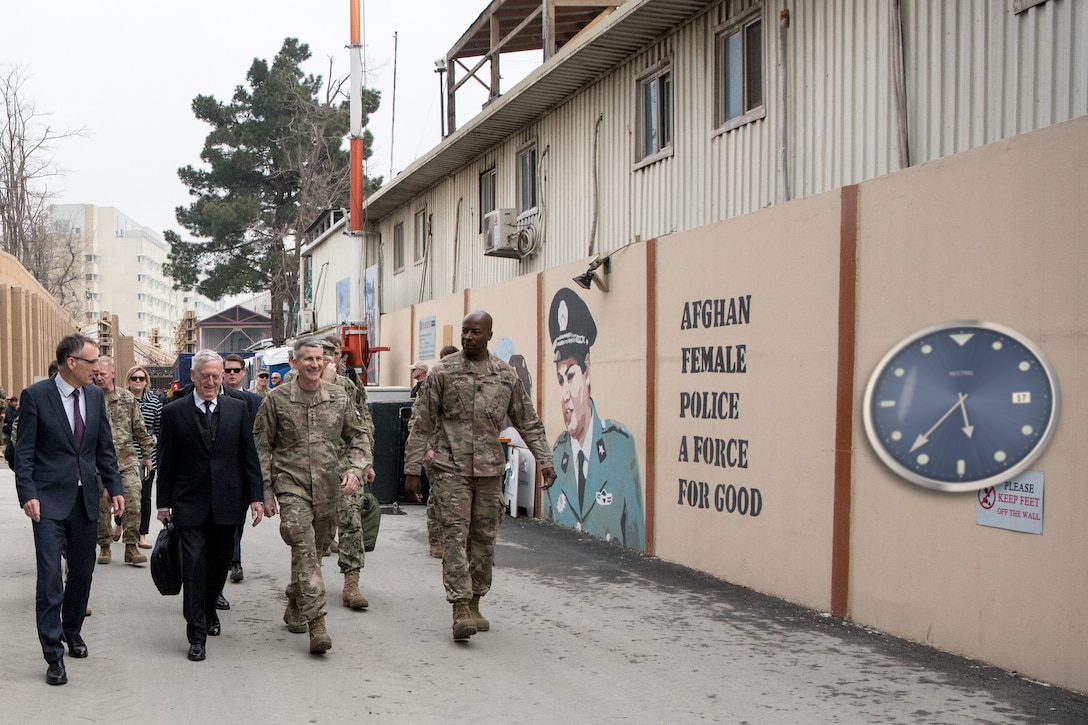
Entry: 5h37
